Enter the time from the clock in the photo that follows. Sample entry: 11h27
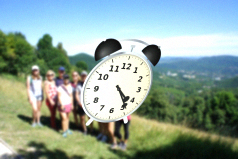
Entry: 4h24
